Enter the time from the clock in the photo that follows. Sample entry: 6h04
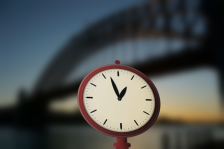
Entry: 12h57
